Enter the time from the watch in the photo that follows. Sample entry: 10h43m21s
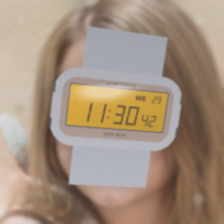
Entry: 11h30m42s
